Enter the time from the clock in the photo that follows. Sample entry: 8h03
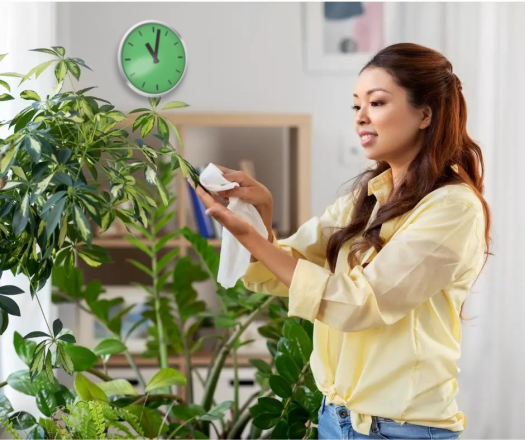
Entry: 11h02
